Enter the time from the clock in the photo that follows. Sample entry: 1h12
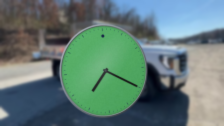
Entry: 7h20
